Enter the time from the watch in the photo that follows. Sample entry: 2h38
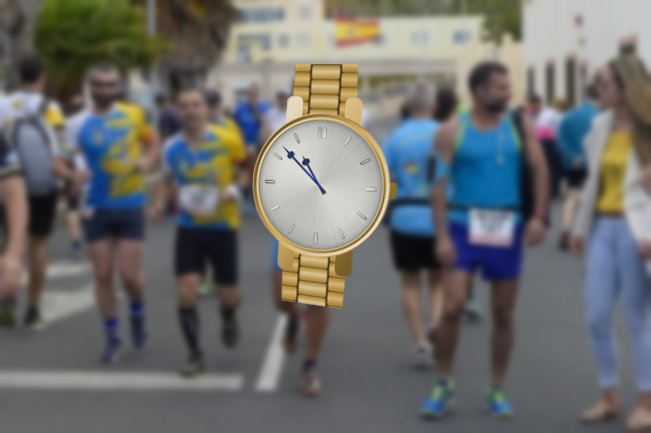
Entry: 10h52
